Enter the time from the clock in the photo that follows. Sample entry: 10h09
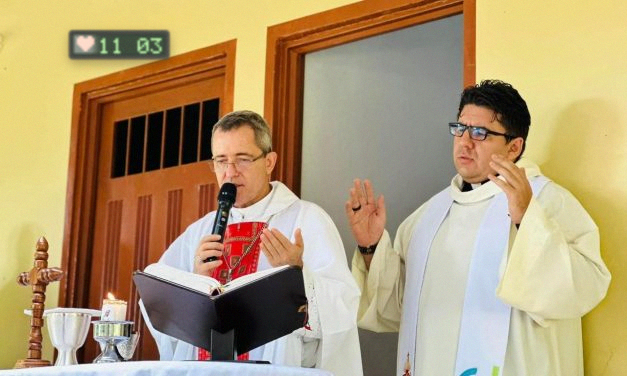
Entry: 11h03
